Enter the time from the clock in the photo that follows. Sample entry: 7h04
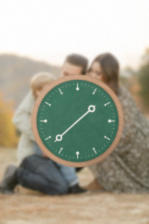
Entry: 1h38
